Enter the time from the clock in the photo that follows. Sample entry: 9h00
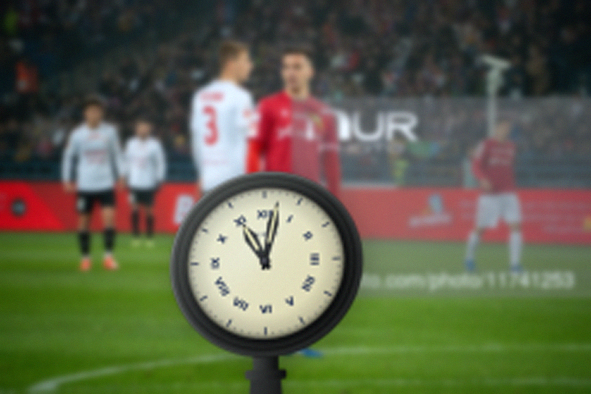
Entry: 11h02
